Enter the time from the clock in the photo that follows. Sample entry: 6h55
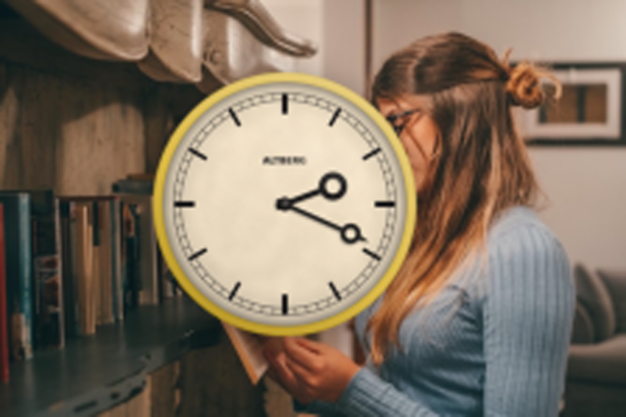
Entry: 2h19
